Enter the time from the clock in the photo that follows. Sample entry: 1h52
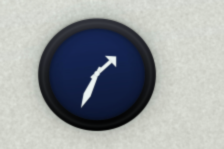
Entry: 1h34
